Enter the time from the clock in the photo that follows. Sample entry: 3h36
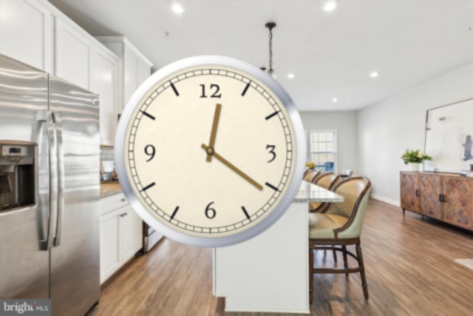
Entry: 12h21
